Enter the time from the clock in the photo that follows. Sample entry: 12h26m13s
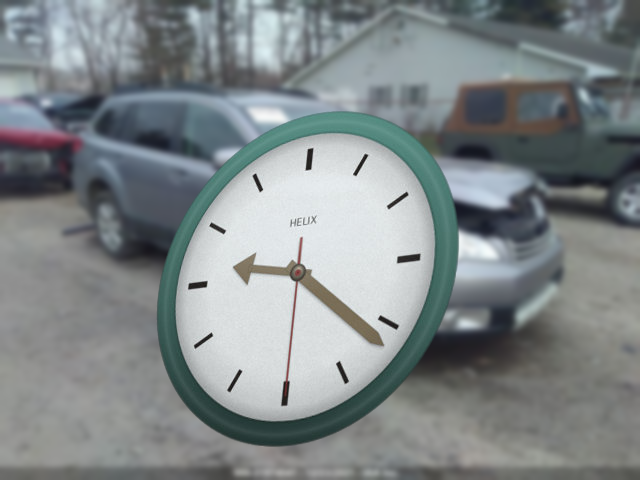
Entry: 9h21m30s
